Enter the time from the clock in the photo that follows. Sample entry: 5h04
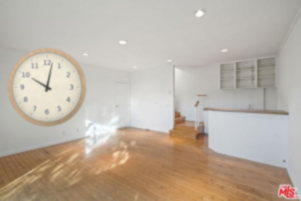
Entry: 10h02
